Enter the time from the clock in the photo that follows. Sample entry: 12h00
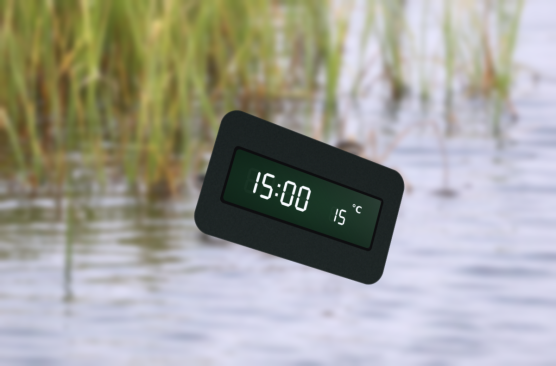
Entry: 15h00
